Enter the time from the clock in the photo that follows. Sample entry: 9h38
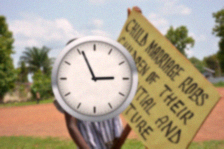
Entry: 2h56
